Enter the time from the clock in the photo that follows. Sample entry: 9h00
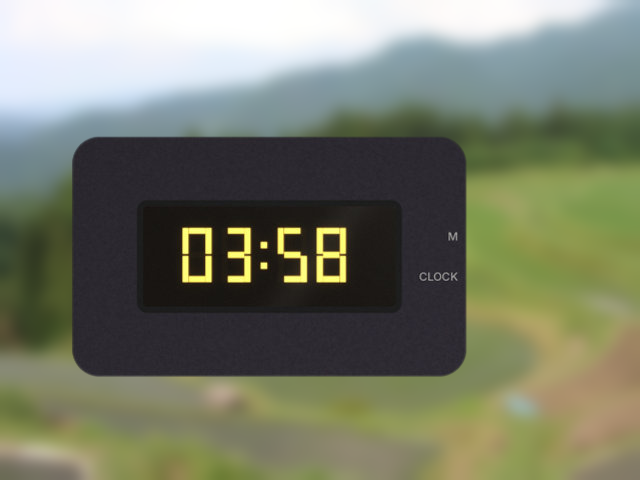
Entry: 3h58
